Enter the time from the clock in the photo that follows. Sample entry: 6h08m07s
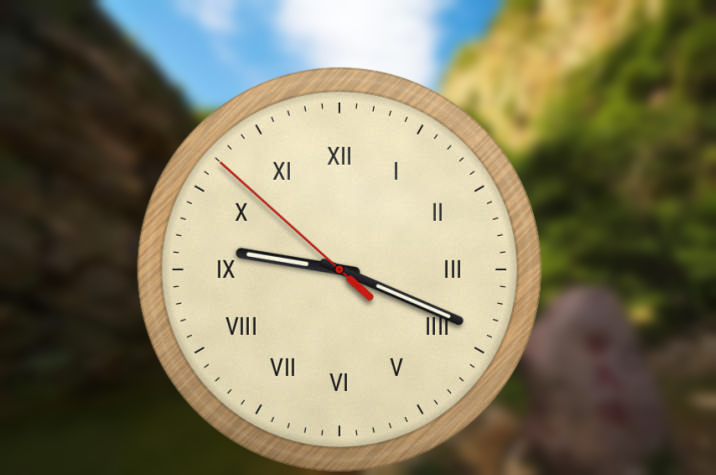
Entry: 9h18m52s
